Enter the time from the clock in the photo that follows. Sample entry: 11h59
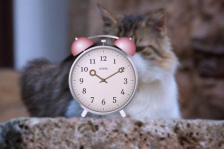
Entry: 10h10
